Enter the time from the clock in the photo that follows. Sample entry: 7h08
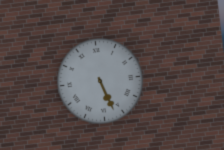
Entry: 5h27
